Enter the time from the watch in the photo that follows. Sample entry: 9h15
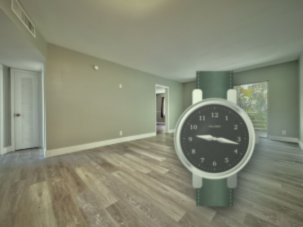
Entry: 9h17
